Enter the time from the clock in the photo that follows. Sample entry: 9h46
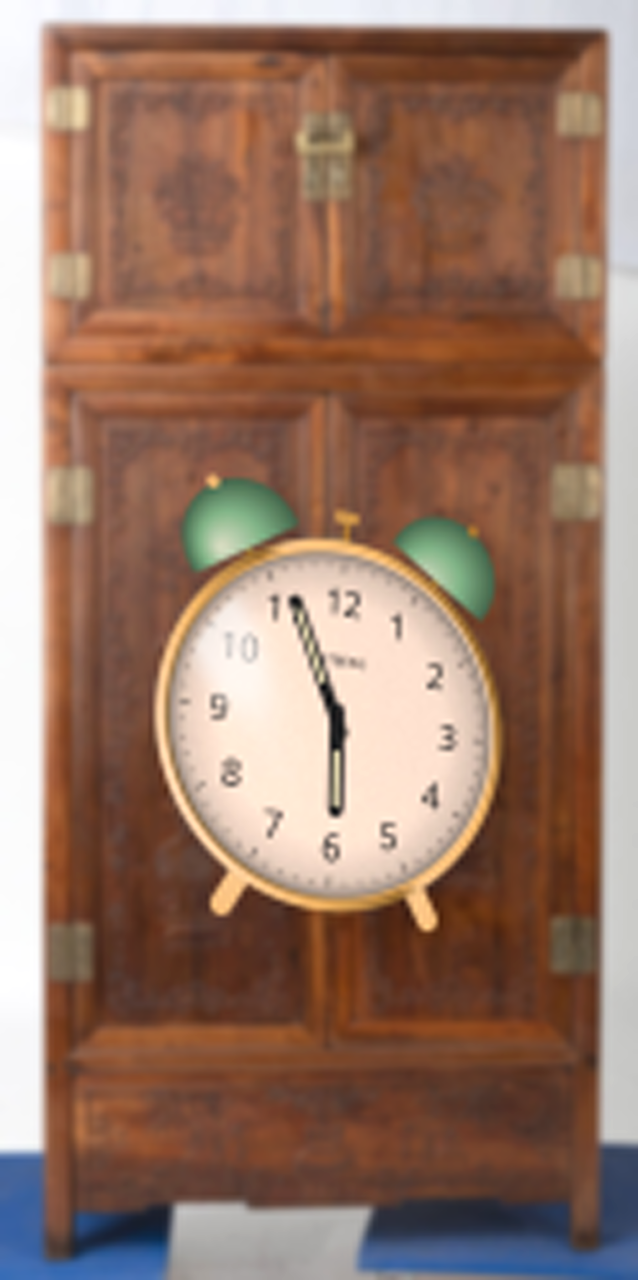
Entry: 5h56
